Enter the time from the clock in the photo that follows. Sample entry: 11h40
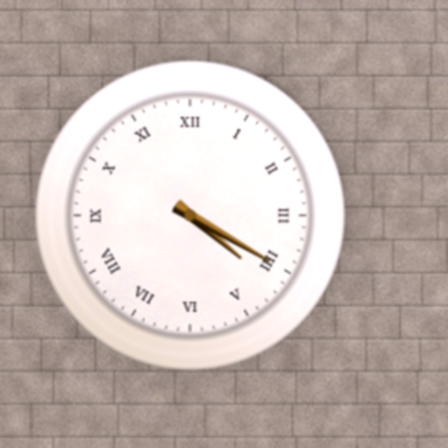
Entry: 4h20
